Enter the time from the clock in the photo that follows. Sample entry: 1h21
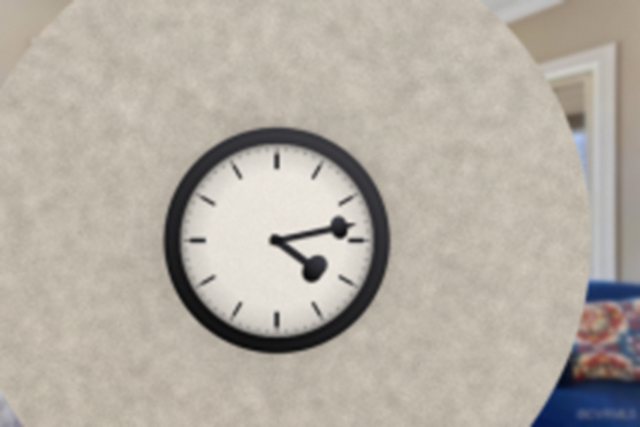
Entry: 4h13
